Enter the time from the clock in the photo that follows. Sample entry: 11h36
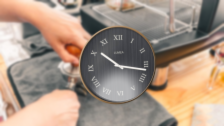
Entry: 10h17
